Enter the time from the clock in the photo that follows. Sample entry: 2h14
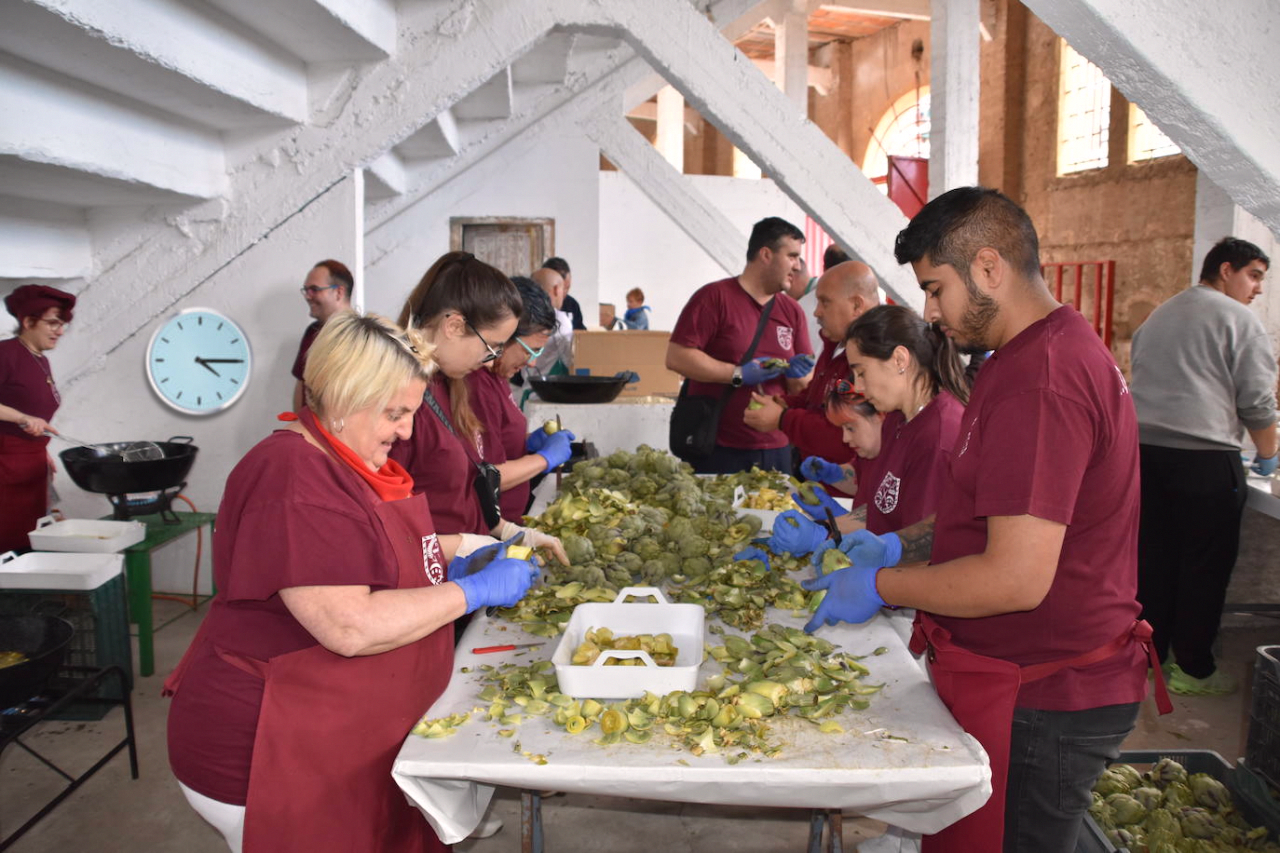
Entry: 4h15
